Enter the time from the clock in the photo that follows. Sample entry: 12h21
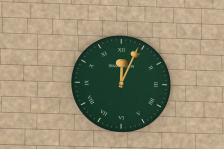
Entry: 12h04
